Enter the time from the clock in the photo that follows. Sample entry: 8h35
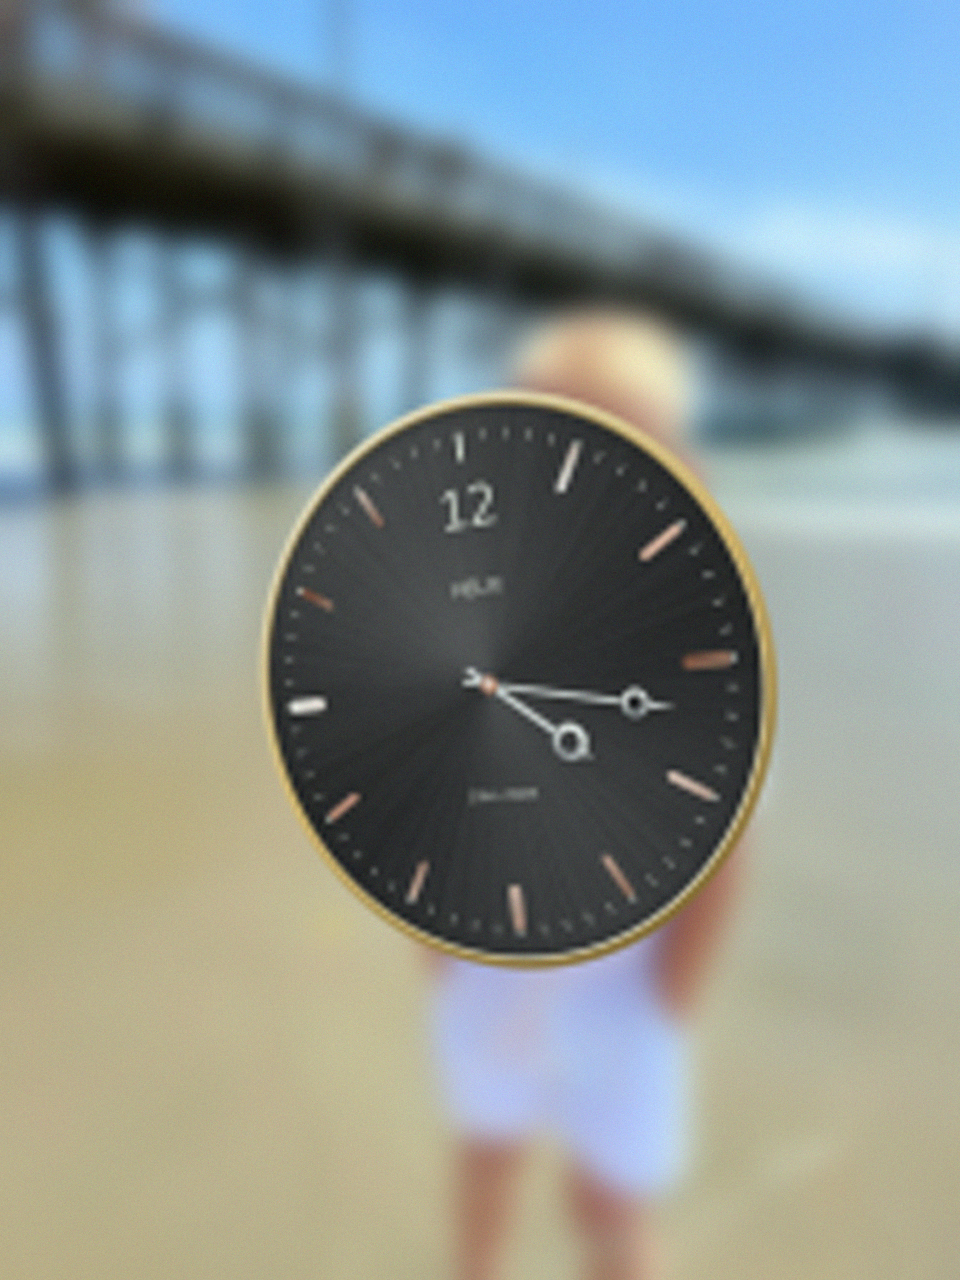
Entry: 4h17
